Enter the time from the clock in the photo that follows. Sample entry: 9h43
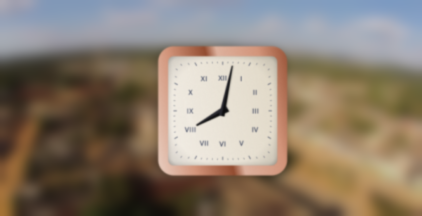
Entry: 8h02
